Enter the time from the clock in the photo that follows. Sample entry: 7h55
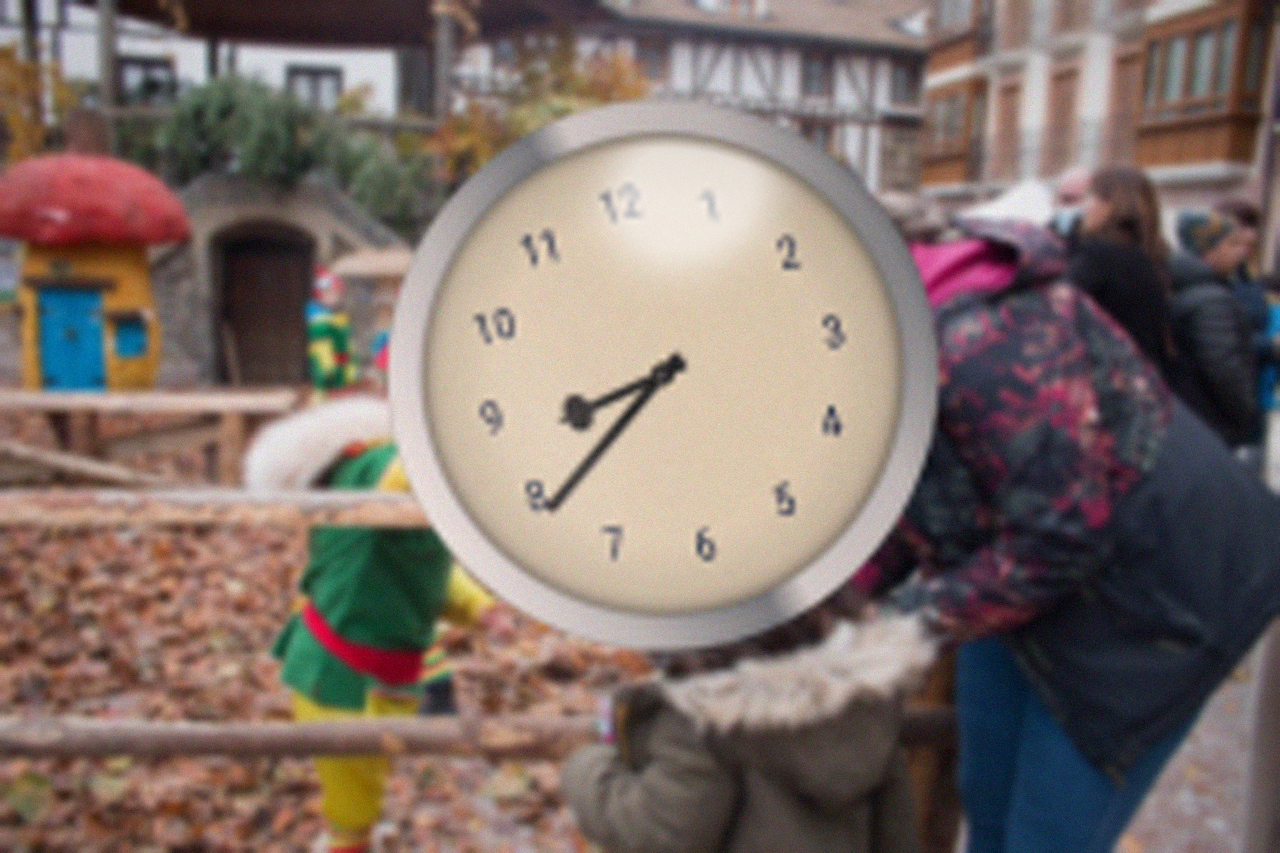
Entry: 8h39
